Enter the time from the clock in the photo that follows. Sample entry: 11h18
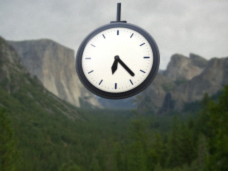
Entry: 6h23
